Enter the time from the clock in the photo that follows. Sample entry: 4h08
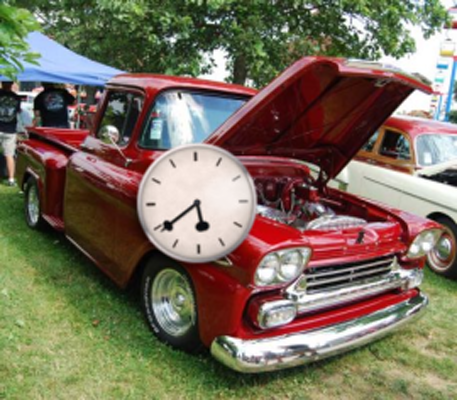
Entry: 5h39
